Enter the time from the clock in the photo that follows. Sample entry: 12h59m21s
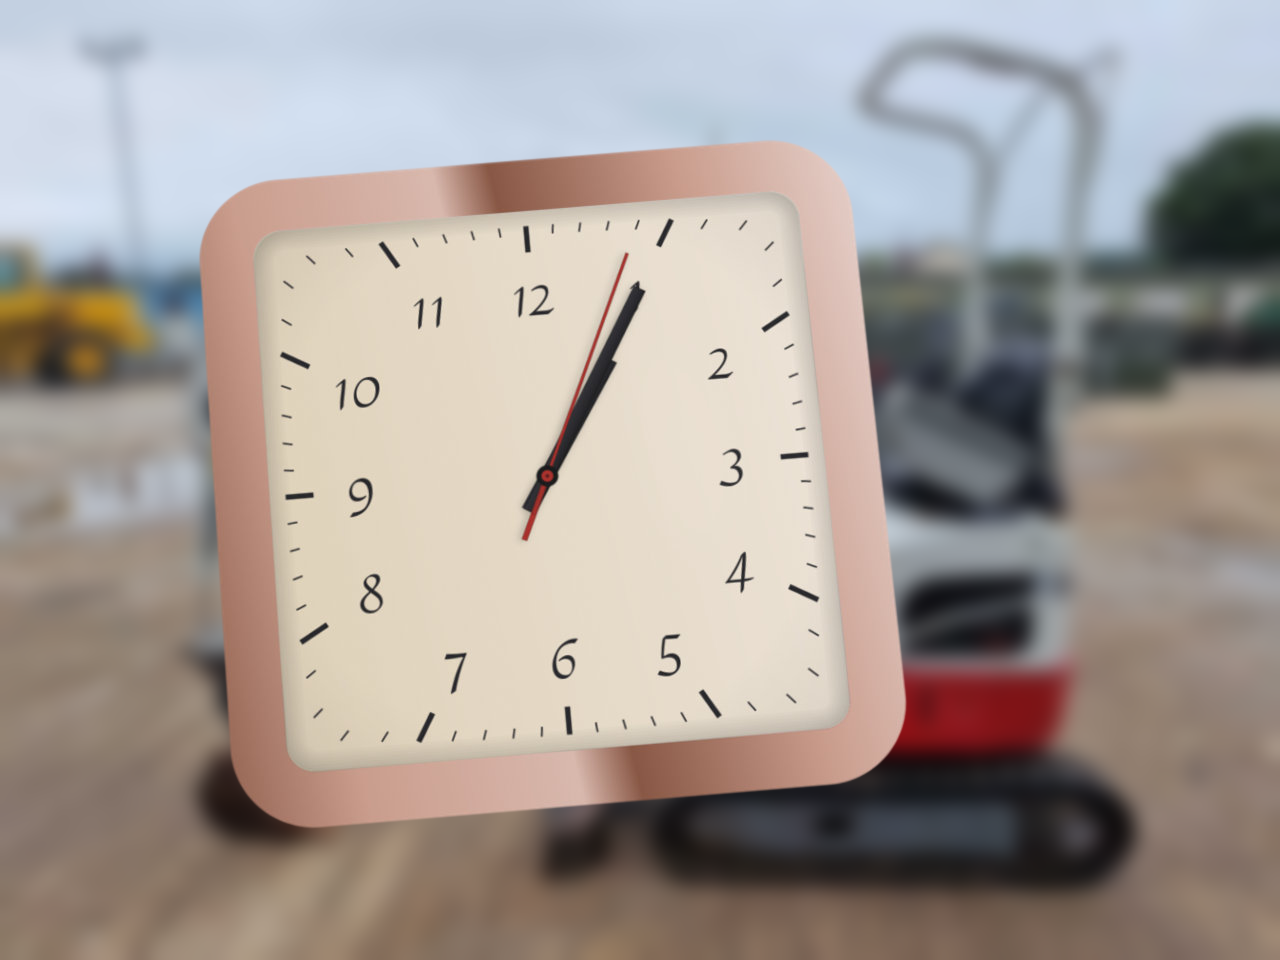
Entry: 1h05m04s
